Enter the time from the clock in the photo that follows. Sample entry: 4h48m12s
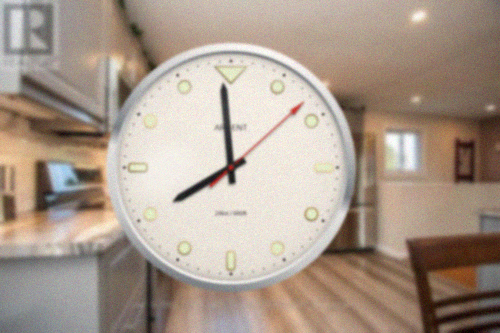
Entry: 7h59m08s
